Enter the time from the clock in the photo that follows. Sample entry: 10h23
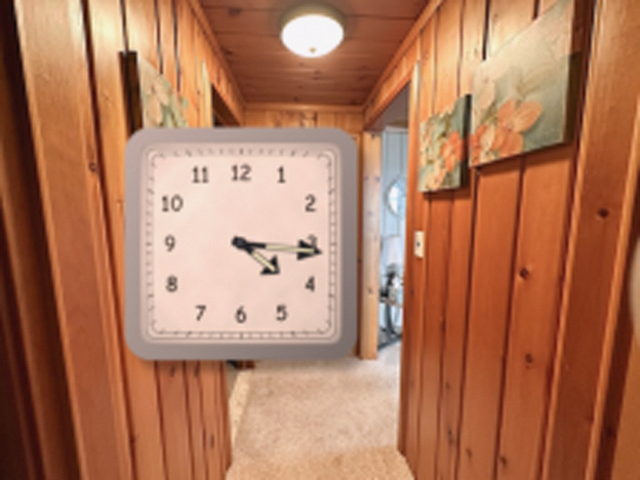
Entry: 4h16
